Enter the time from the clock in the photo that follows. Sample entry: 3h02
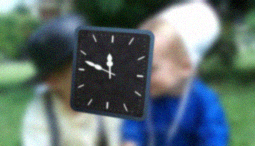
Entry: 11h48
